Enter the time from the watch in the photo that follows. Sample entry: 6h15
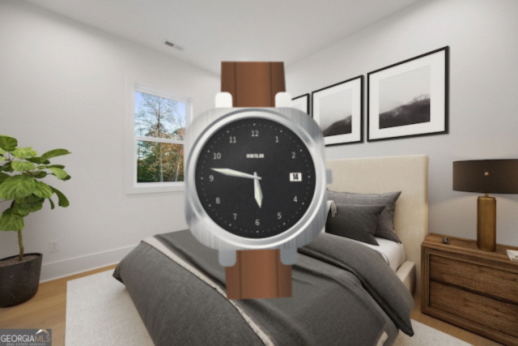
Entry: 5h47
